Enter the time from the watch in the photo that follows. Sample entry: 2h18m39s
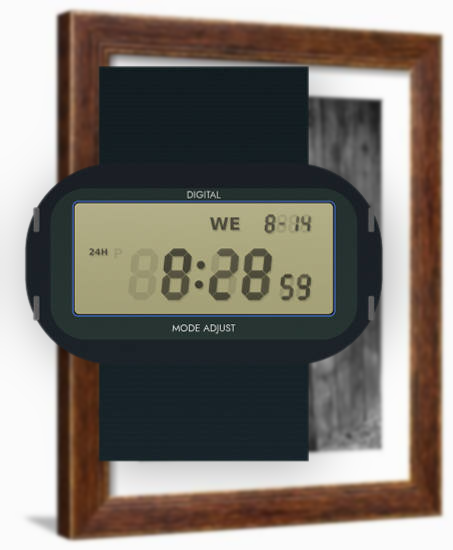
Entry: 8h28m59s
